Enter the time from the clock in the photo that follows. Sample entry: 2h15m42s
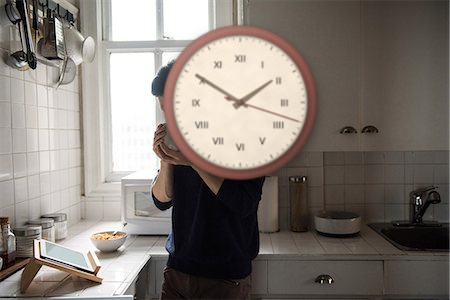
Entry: 1h50m18s
